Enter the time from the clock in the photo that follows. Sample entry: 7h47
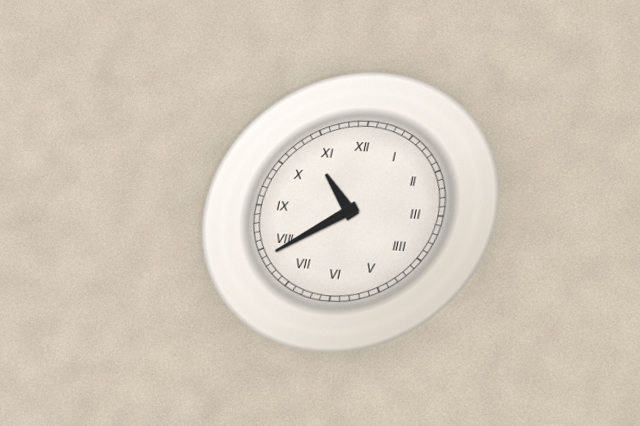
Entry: 10h39
